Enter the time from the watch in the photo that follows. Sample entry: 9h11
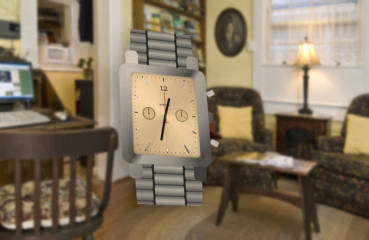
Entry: 12h32
